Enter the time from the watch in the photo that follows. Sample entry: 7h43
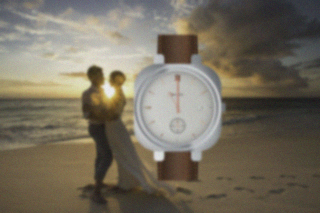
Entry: 11h00
